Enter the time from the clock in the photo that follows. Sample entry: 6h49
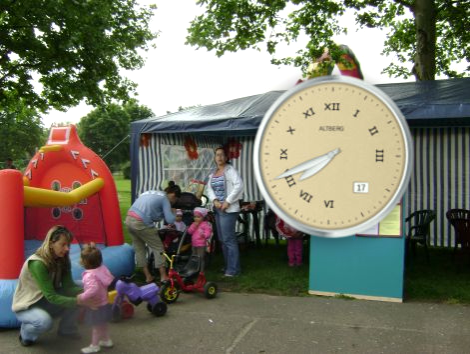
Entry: 7h41
